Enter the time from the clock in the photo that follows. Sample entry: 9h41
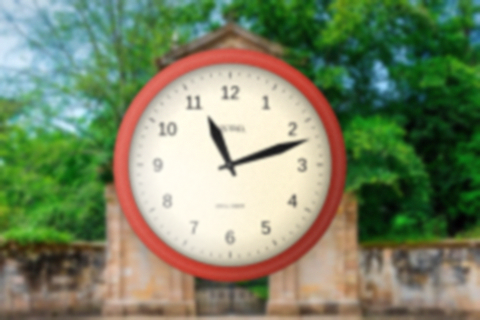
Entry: 11h12
